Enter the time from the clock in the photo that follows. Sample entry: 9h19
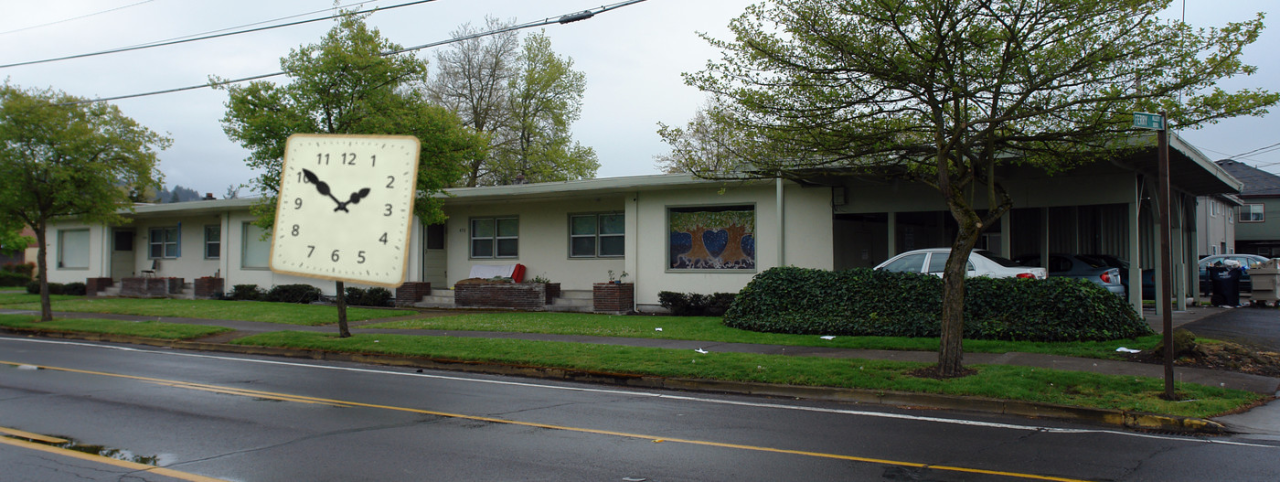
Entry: 1h51
